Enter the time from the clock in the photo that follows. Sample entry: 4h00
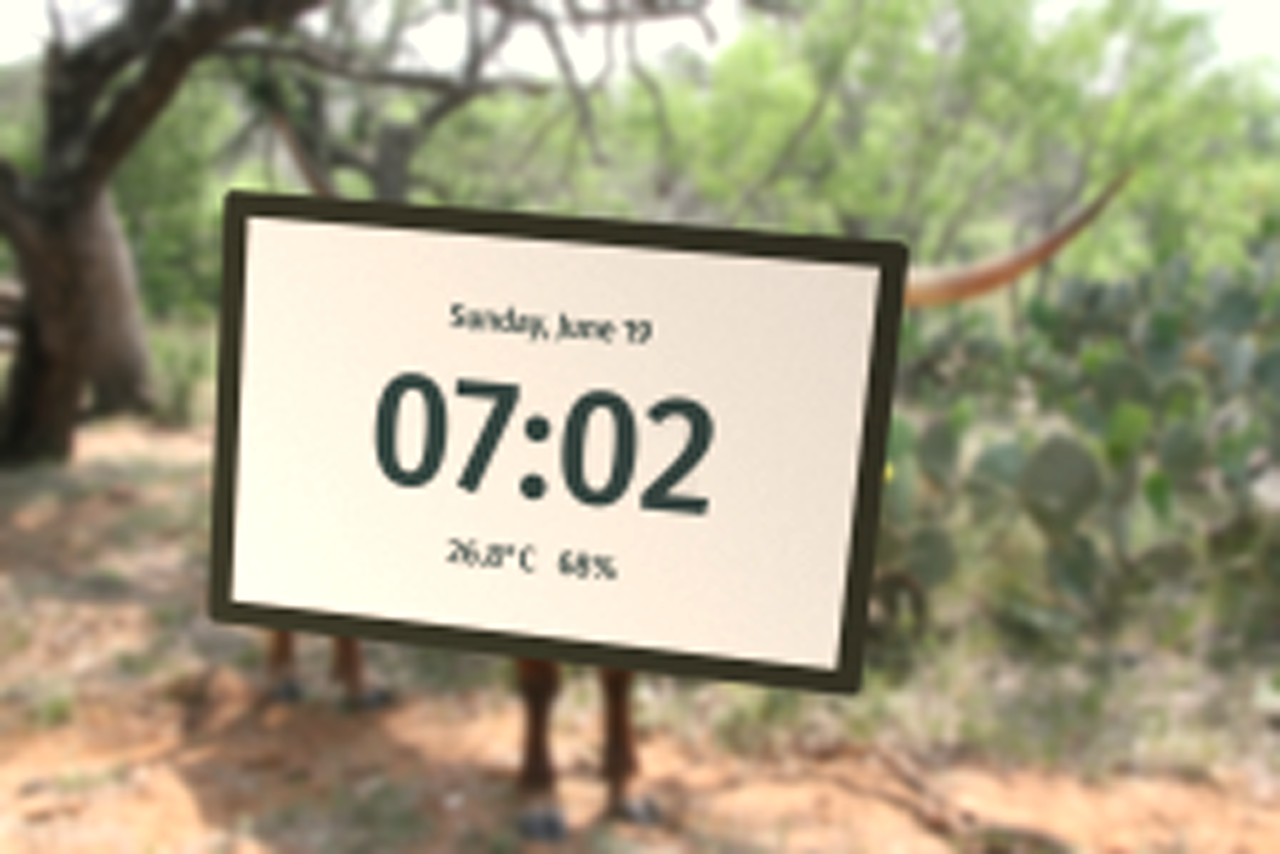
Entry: 7h02
